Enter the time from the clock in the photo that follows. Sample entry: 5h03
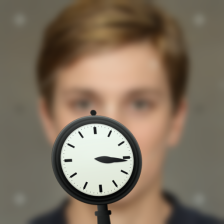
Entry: 3h16
